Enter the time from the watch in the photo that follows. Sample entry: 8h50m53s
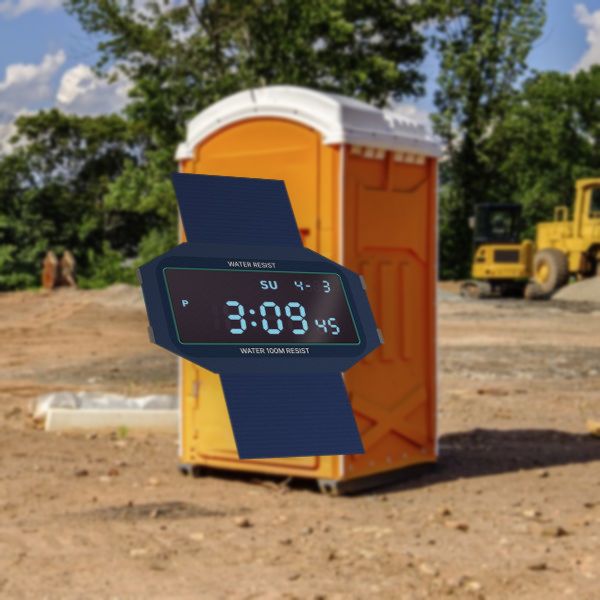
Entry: 3h09m45s
